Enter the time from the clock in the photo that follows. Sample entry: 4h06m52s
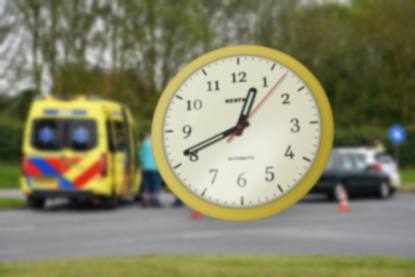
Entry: 12h41m07s
